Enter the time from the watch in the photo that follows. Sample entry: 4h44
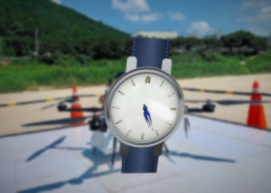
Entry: 5h26
